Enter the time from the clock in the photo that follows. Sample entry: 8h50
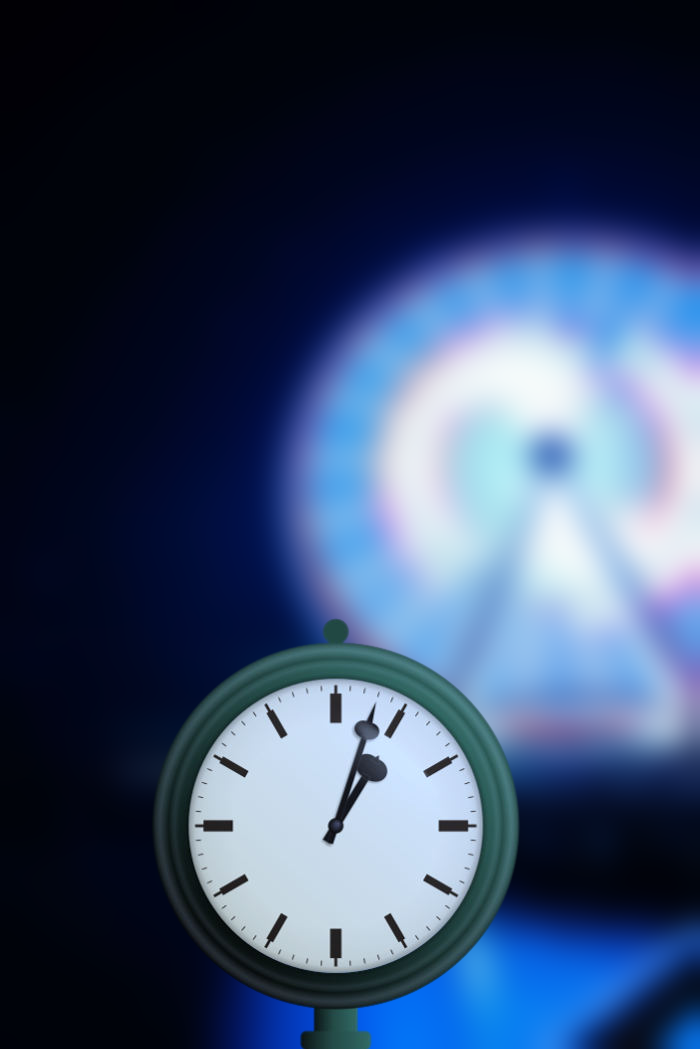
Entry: 1h03
